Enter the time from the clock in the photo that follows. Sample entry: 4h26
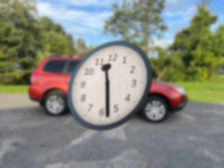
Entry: 11h28
